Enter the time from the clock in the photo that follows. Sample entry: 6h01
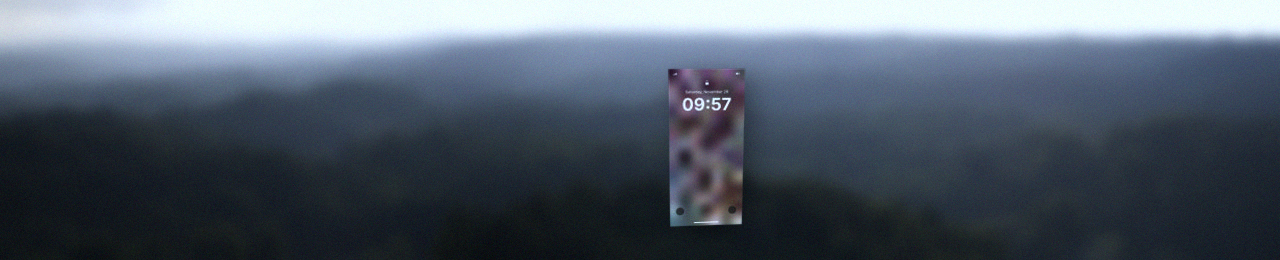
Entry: 9h57
